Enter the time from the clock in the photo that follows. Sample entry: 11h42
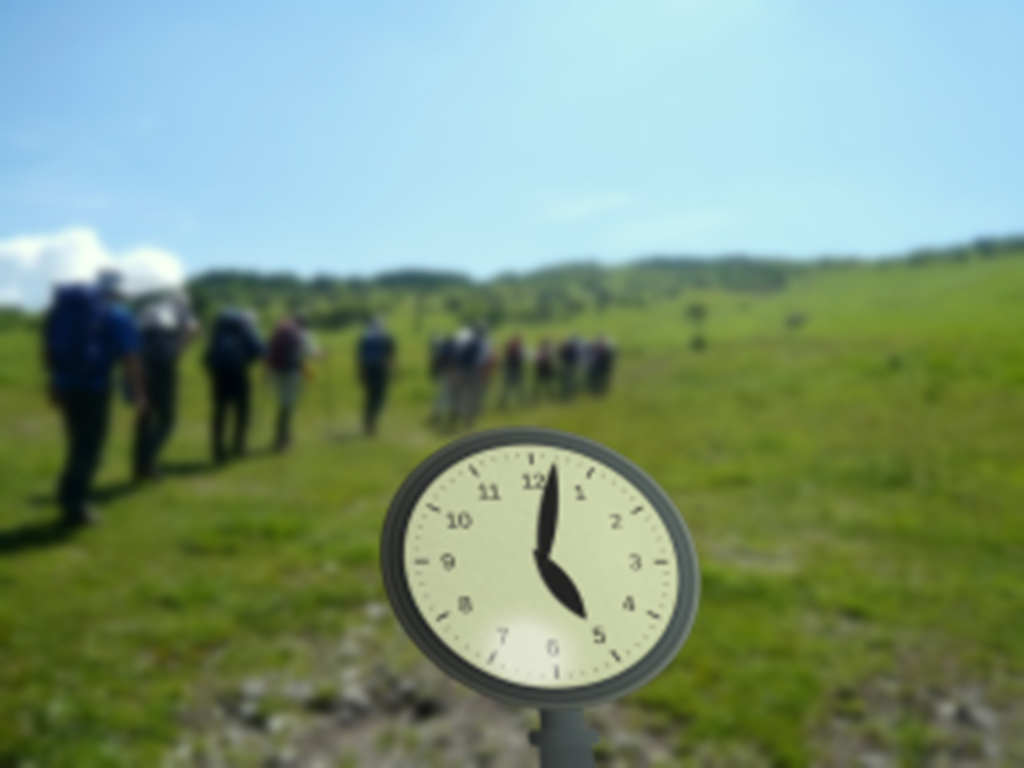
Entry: 5h02
